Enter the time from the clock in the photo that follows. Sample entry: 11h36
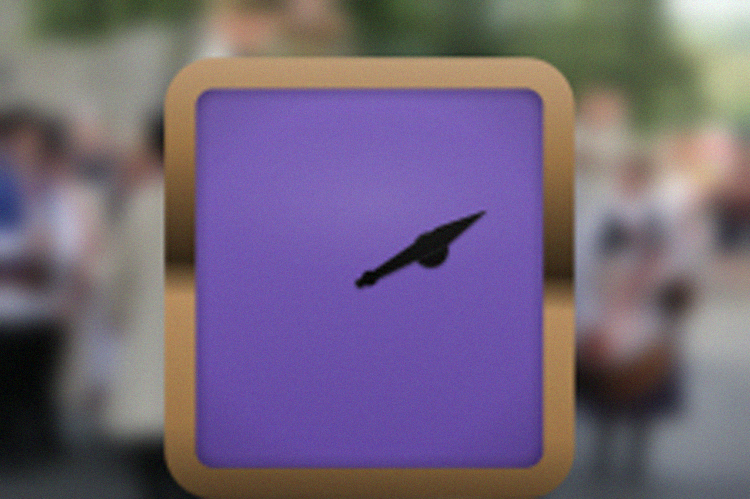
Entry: 2h10
